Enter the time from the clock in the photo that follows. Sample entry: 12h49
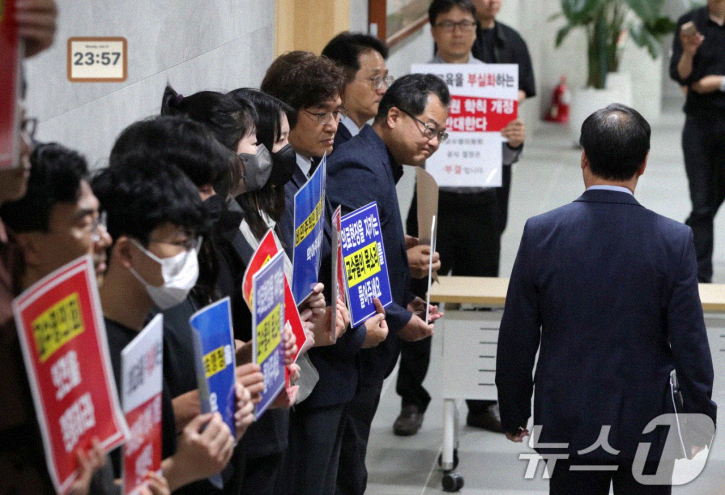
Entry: 23h57
